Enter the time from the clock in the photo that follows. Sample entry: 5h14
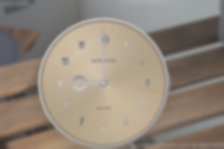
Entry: 9h00
